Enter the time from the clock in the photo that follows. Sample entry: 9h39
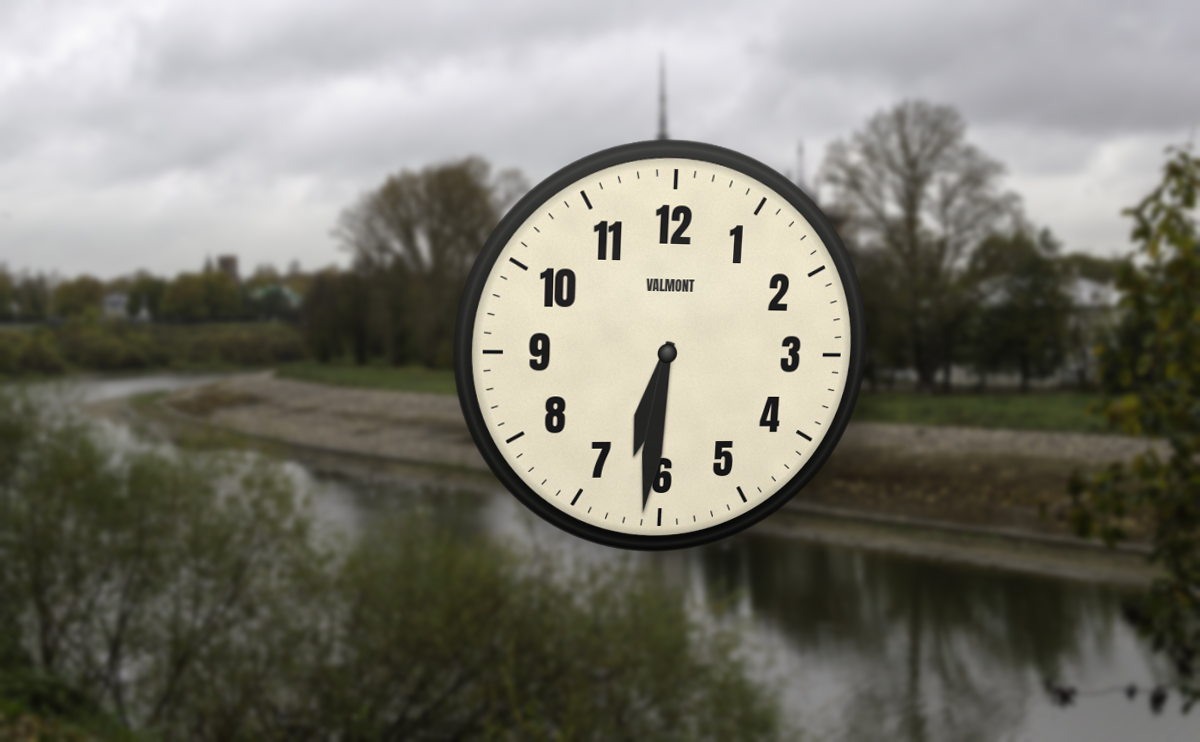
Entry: 6h31
